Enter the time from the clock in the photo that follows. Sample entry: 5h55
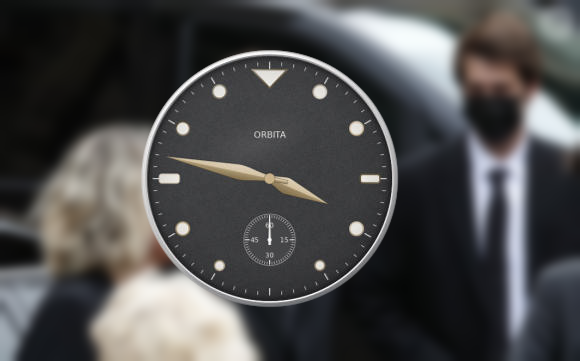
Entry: 3h47
